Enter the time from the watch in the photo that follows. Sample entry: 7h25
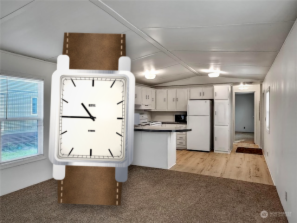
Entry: 10h45
